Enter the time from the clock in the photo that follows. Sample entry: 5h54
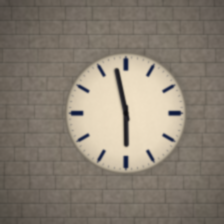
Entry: 5h58
